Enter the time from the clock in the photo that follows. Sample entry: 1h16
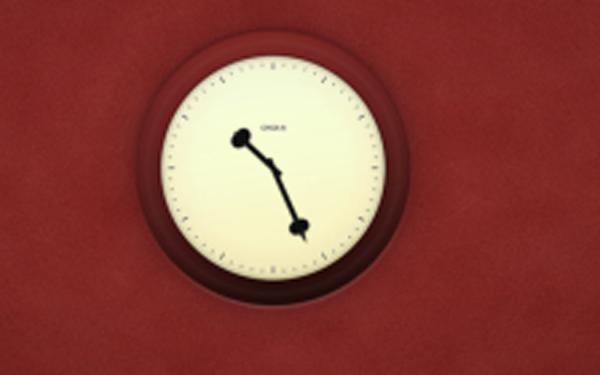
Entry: 10h26
